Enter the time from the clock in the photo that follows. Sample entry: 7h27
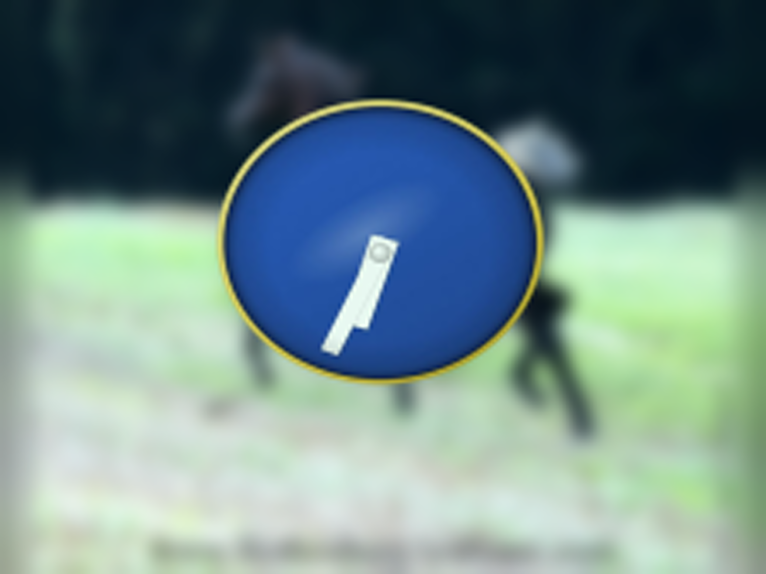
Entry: 6h34
